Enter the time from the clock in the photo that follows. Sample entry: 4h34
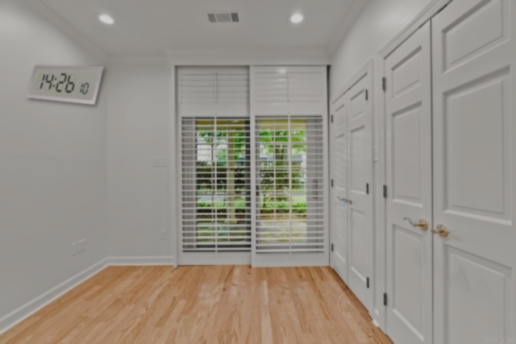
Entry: 14h26
